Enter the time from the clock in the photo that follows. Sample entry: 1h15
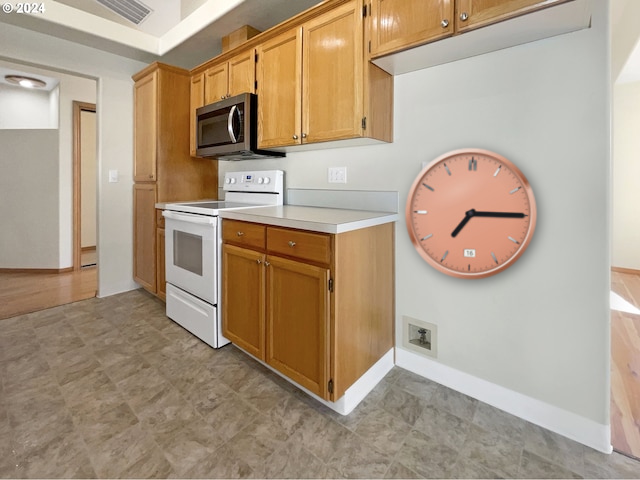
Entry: 7h15
